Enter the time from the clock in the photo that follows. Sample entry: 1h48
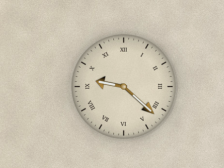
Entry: 9h22
